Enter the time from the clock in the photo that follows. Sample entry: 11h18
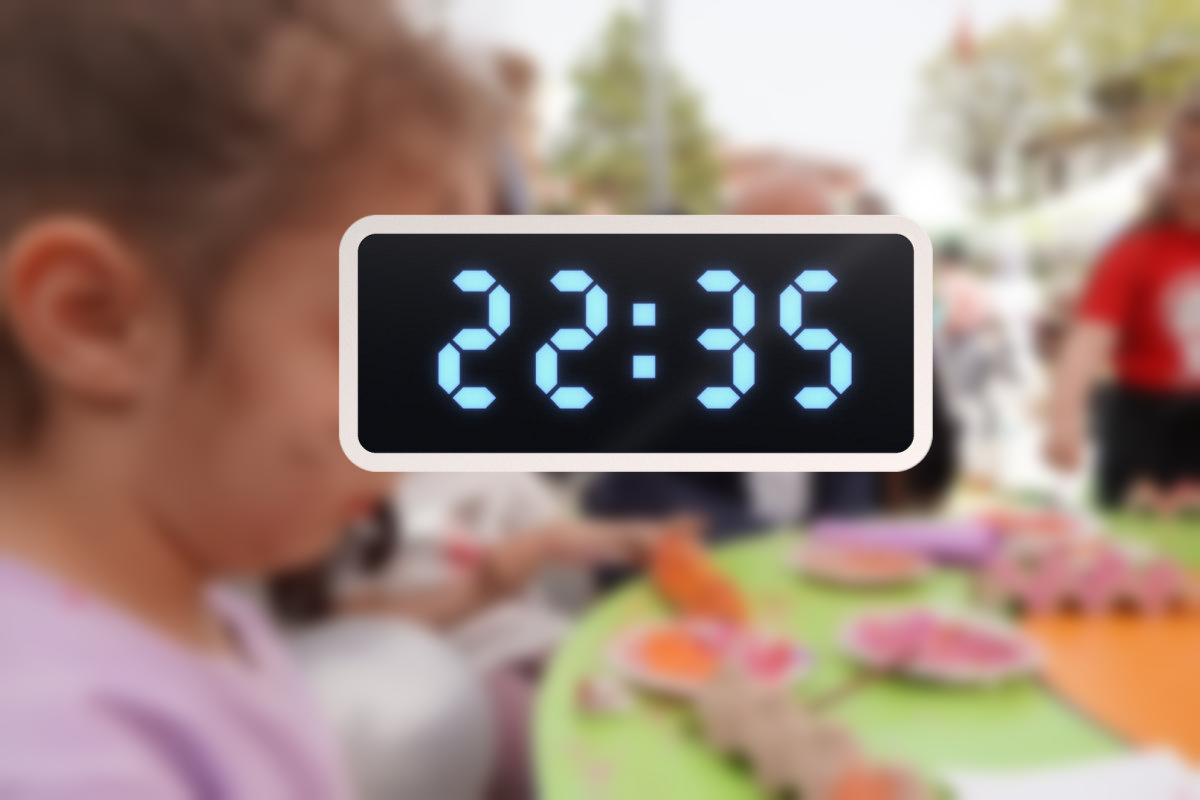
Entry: 22h35
